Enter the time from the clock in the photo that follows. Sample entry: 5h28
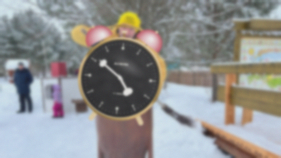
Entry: 4h51
